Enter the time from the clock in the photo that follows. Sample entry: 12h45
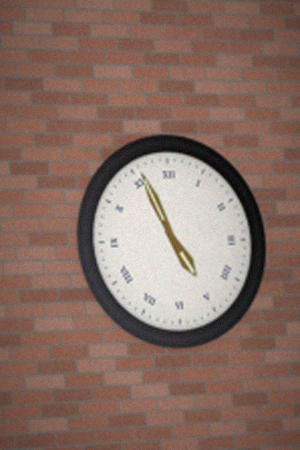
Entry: 4h56
